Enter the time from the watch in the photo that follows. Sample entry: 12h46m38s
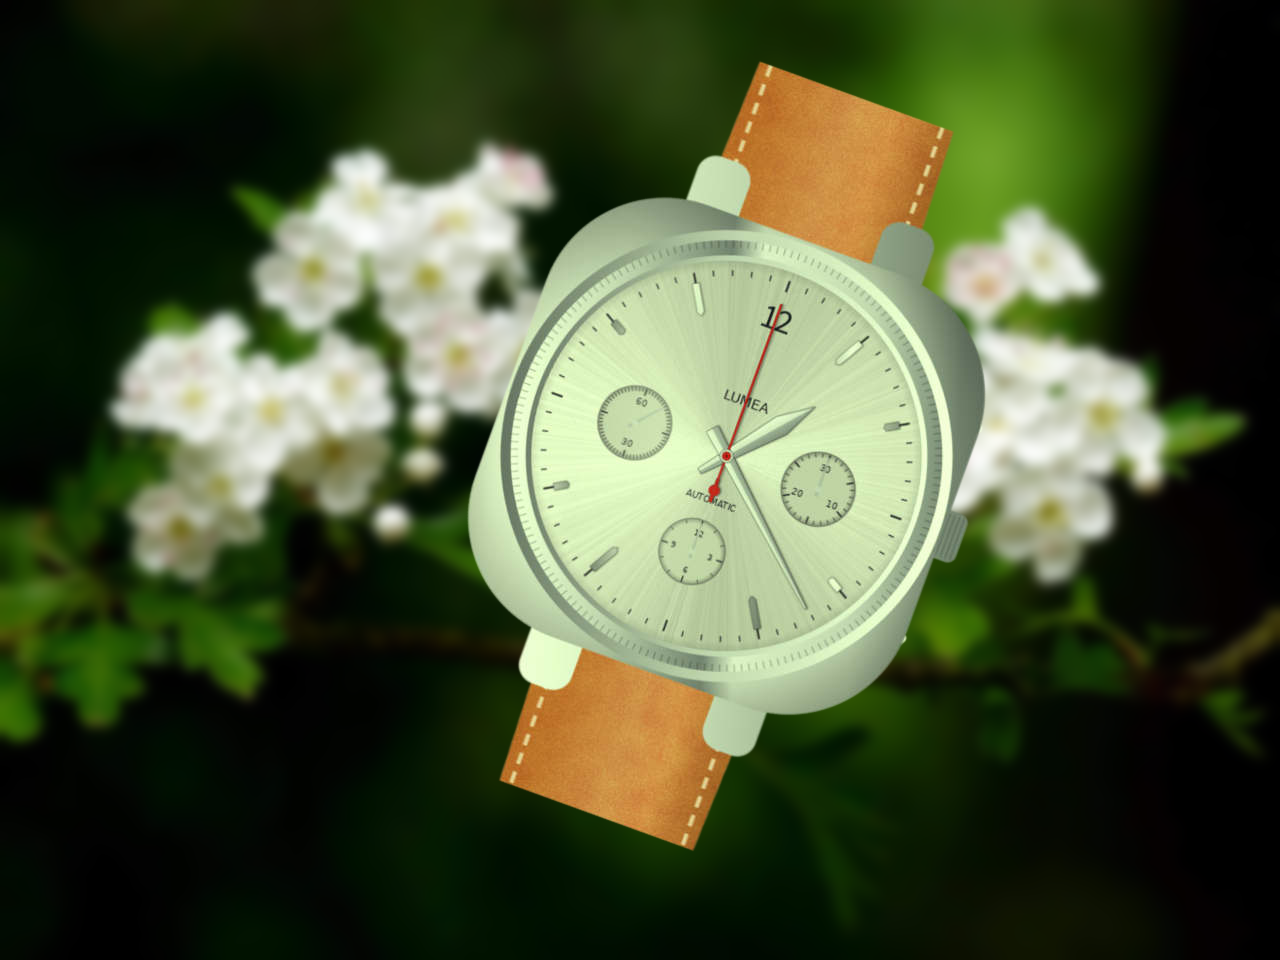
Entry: 1h22m07s
